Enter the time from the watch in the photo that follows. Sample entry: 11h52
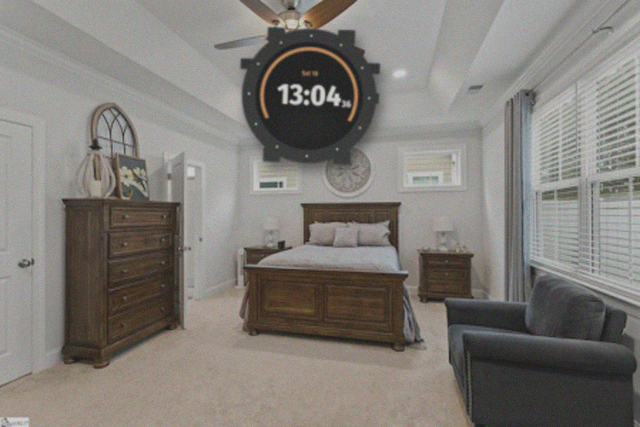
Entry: 13h04
